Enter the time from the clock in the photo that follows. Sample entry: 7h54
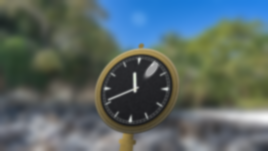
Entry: 11h41
